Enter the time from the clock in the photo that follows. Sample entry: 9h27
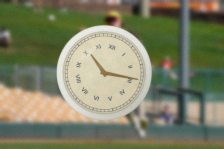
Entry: 10h14
